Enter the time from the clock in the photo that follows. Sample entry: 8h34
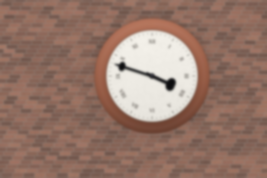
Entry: 3h48
